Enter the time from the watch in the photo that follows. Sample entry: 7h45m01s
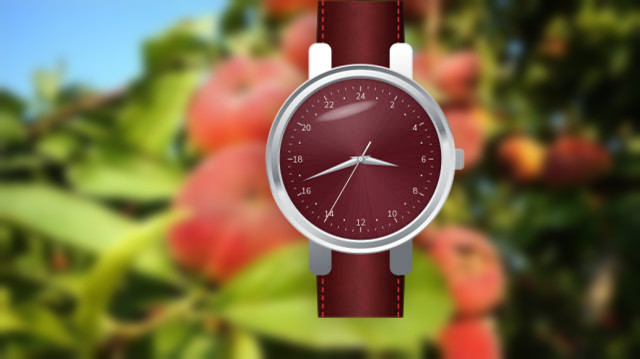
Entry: 6h41m35s
